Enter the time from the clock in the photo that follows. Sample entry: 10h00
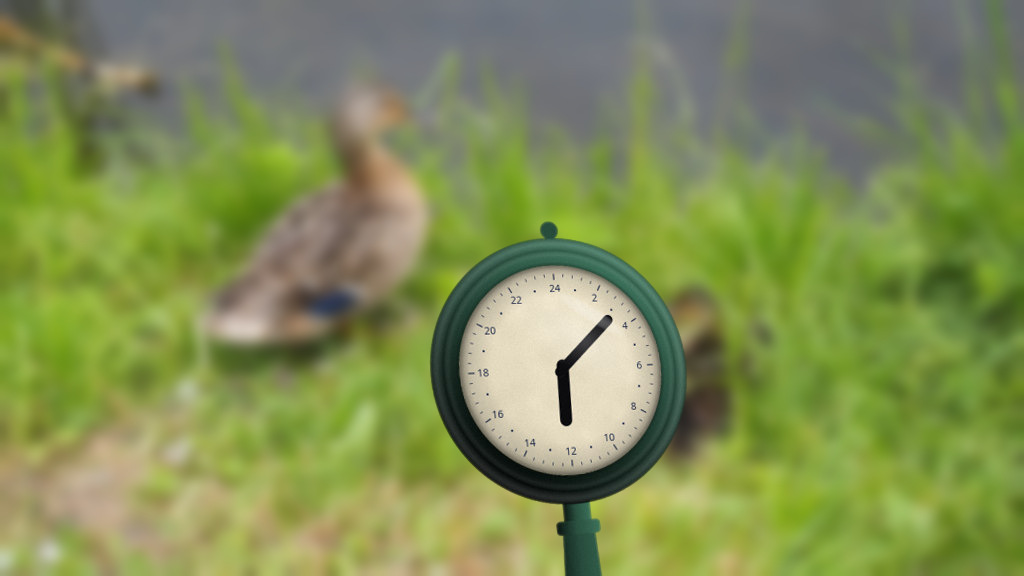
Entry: 12h08
